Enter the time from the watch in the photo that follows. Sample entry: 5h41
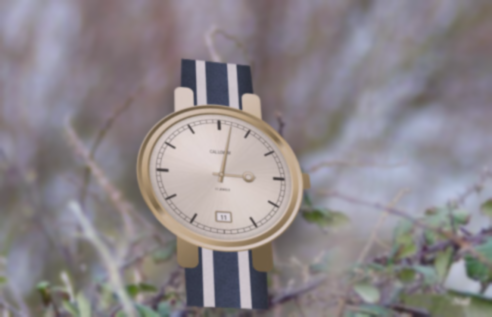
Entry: 3h02
